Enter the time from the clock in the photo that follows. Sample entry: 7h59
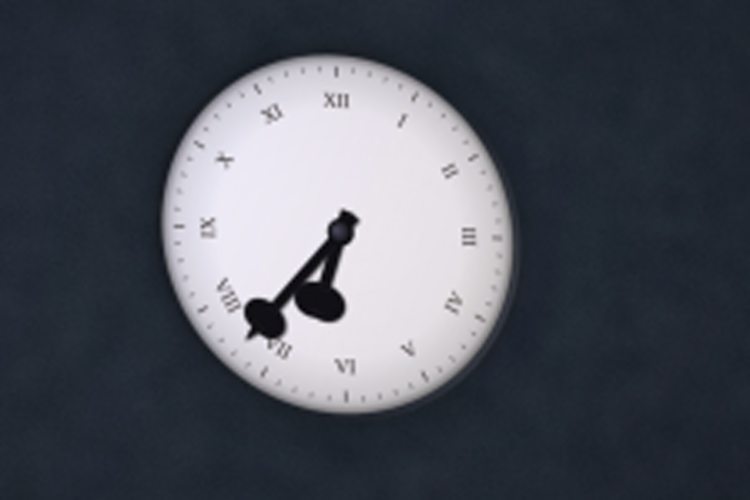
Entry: 6h37
